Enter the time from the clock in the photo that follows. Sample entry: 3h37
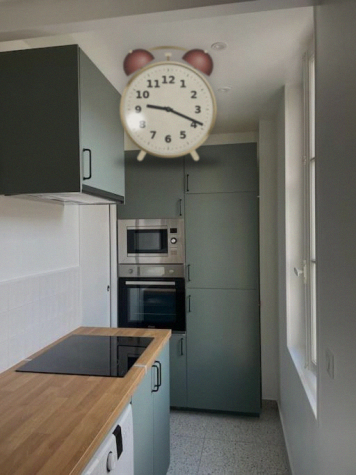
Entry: 9h19
